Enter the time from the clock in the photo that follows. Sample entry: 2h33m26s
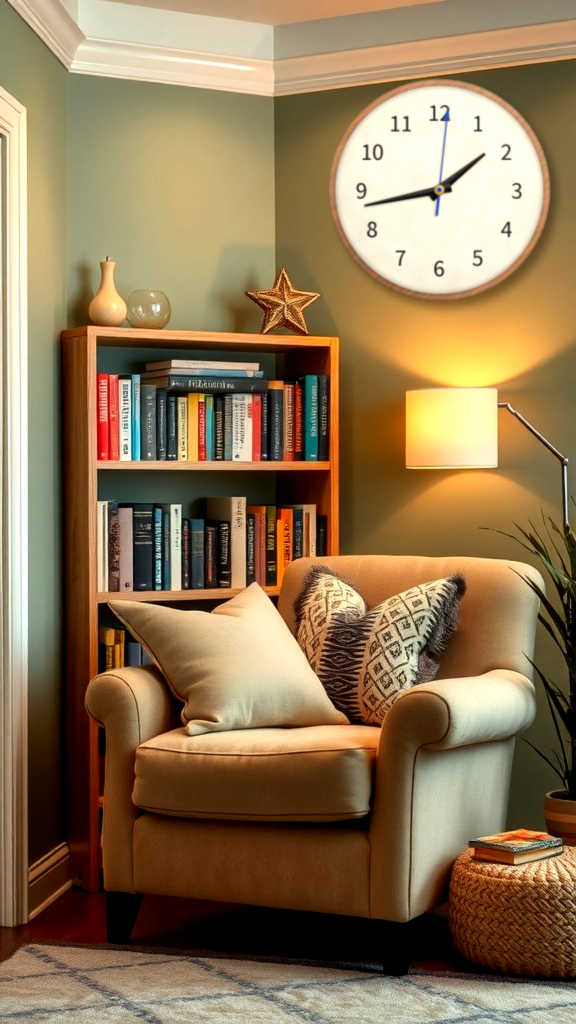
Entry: 1h43m01s
